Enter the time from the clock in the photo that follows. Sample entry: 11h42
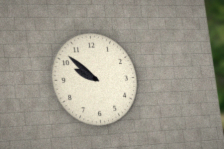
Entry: 9h52
